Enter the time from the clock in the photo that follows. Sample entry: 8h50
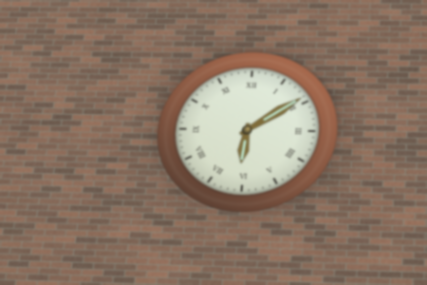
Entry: 6h09
